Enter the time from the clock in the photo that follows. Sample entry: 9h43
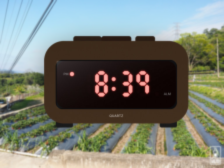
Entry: 8h39
